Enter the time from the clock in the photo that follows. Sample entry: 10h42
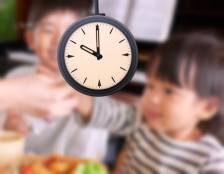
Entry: 10h00
